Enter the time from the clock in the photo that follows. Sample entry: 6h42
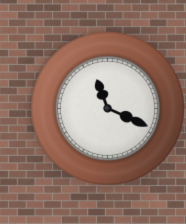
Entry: 11h19
